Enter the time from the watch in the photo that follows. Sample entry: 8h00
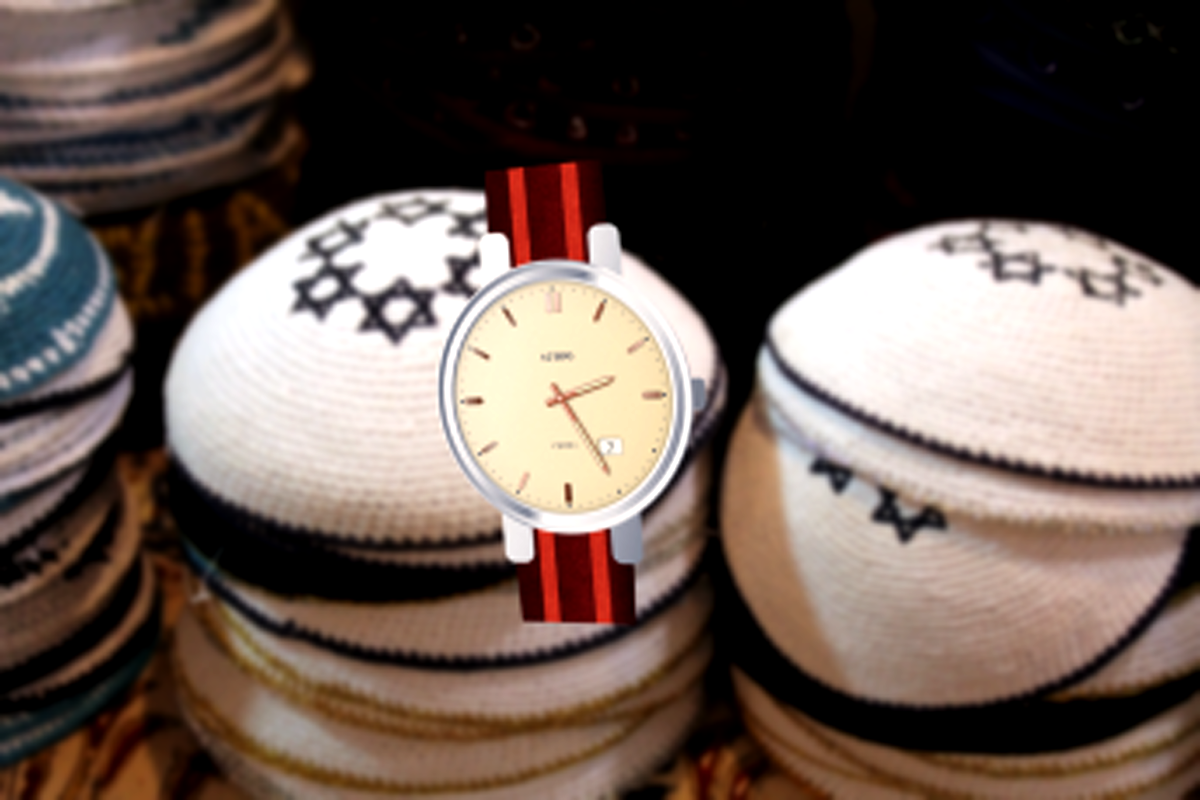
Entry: 2h25
